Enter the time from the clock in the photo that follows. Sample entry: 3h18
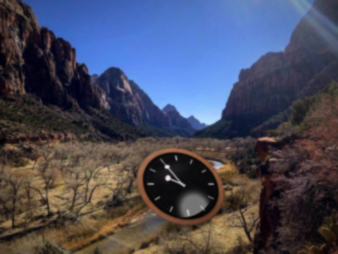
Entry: 9h55
